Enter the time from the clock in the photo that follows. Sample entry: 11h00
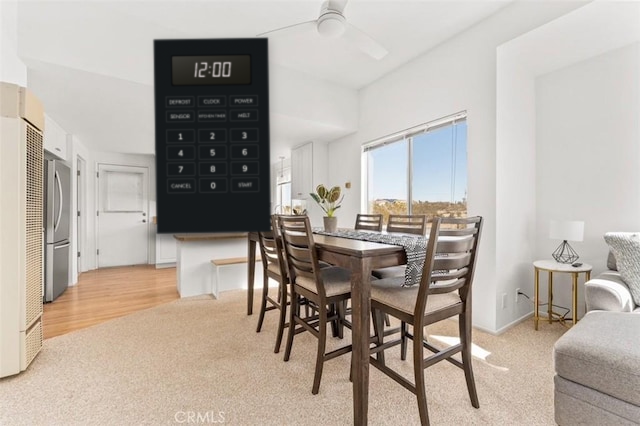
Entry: 12h00
